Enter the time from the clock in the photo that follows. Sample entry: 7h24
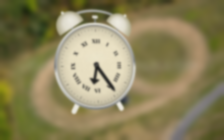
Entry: 6h24
